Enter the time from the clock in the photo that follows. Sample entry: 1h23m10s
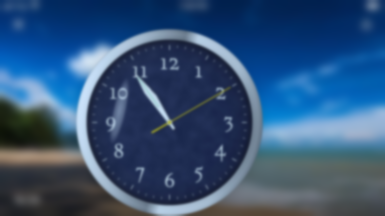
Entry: 10h54m10s
